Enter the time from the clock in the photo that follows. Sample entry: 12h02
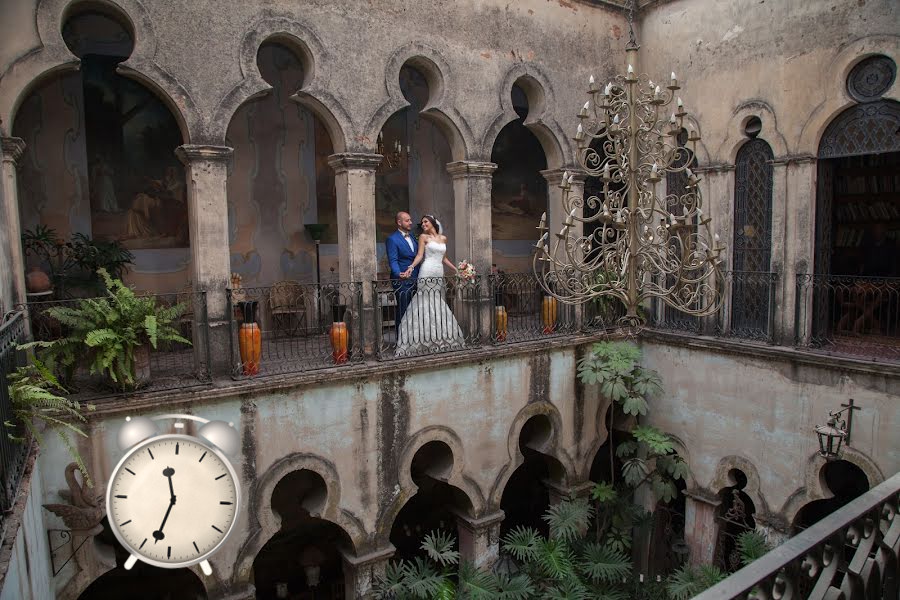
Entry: 11h33
